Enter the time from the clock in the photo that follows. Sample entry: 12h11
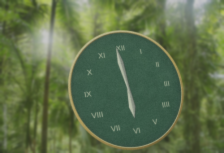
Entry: 5h59
